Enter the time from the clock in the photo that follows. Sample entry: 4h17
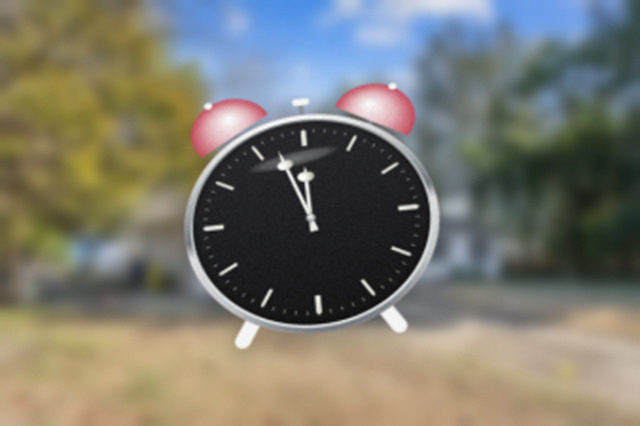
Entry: 11h57
